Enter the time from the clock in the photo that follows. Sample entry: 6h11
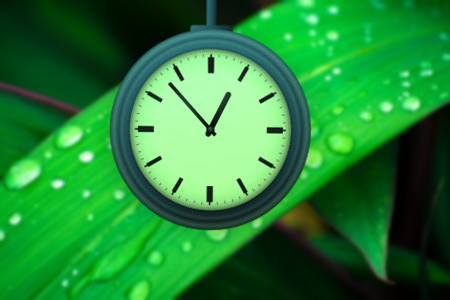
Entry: 12h53
